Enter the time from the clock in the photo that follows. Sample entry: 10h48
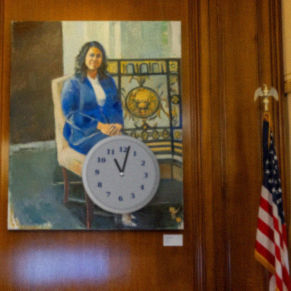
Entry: 11h02
